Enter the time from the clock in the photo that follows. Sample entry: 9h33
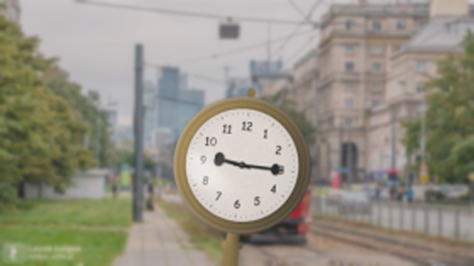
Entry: 9h15
